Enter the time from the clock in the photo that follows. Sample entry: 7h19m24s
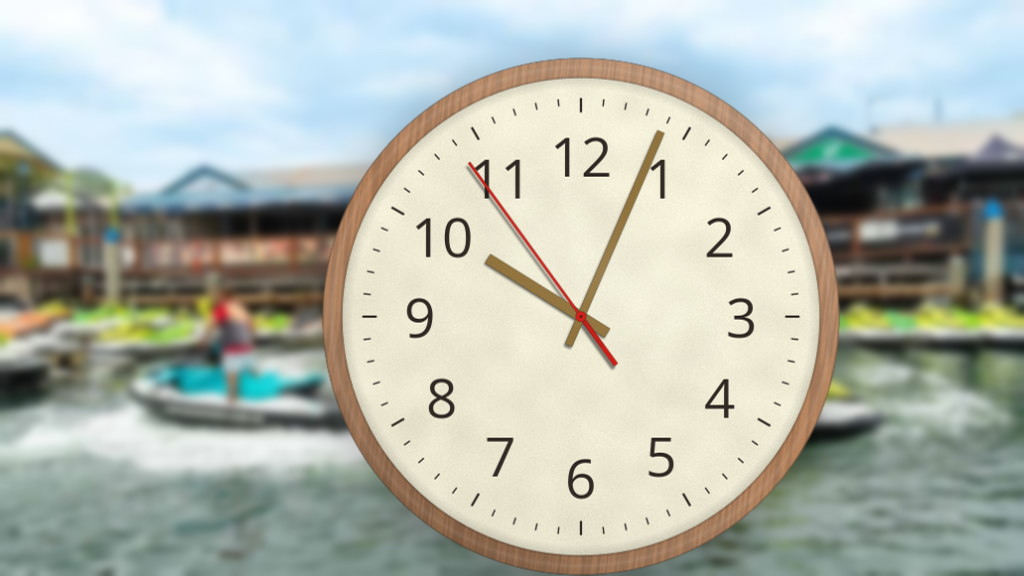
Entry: 10h03m54s
